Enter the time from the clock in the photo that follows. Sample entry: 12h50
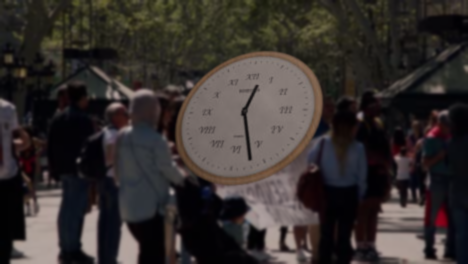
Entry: 12h27
